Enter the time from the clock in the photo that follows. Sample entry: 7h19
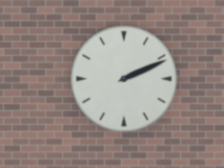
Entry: 2h11
